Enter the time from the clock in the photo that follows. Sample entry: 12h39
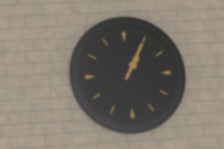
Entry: 1h05
